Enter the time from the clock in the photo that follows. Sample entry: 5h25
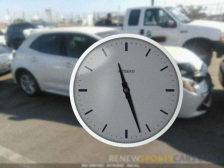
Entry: 11h27
